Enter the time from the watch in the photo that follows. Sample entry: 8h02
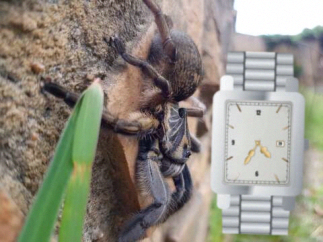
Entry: 4h35
